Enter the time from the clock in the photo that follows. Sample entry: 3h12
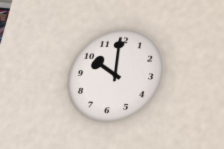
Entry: 9h59
